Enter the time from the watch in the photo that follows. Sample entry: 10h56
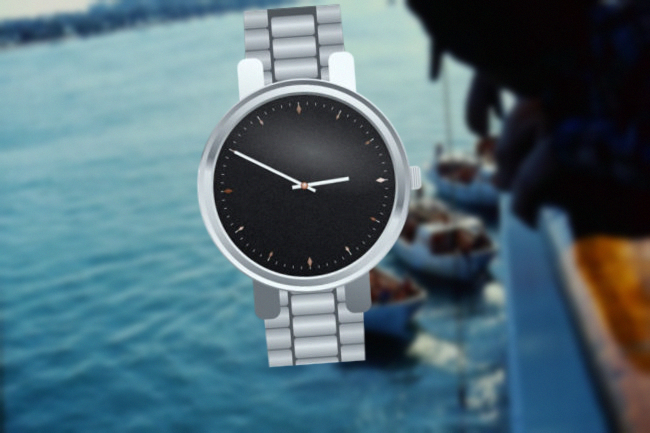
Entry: 2h50
